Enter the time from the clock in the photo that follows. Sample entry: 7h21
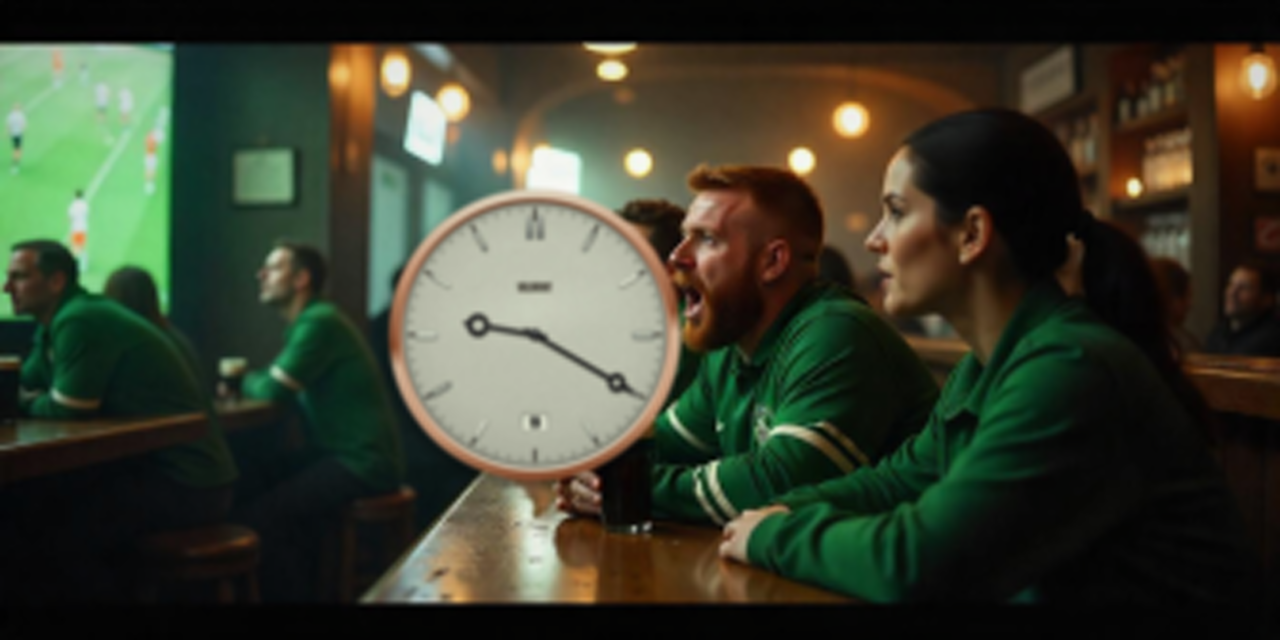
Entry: 9h20
